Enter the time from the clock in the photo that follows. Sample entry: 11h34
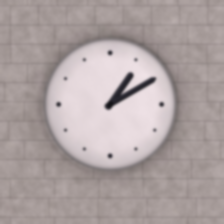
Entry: 1h10
